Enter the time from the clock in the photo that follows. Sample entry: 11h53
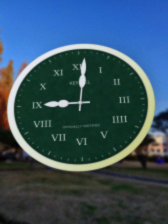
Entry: 9h01
